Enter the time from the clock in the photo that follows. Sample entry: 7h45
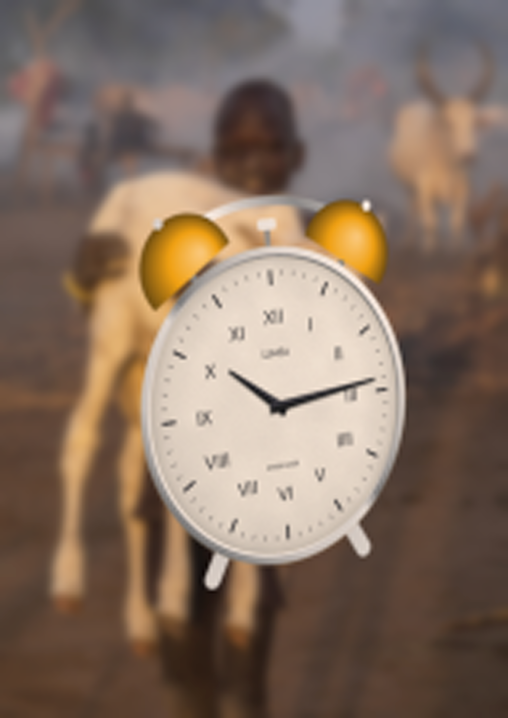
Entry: 10h14
